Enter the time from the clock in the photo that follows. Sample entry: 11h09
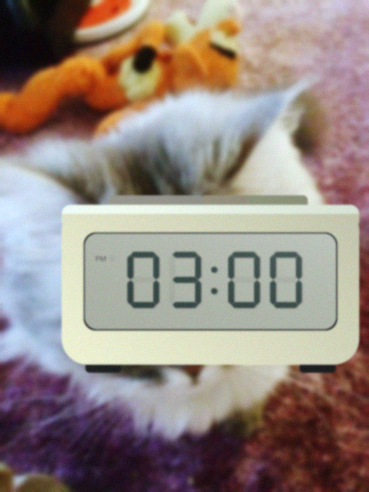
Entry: 3h00
